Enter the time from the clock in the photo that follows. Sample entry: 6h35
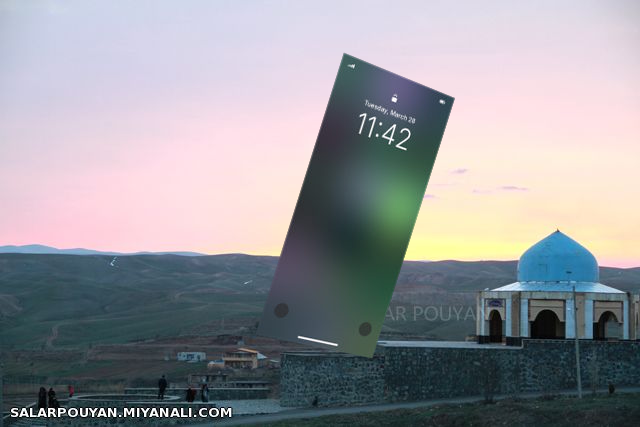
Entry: 11h42
